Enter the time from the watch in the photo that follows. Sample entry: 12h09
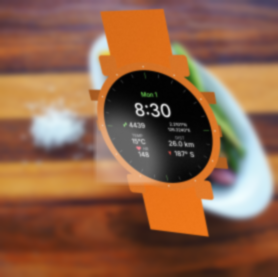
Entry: 8h30
